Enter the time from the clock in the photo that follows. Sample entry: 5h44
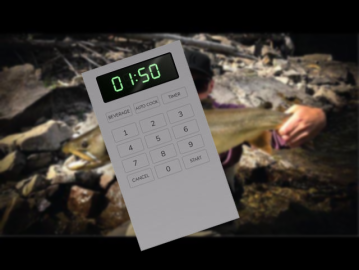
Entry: 1h50
